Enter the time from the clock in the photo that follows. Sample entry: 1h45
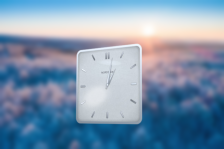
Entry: 1h02
